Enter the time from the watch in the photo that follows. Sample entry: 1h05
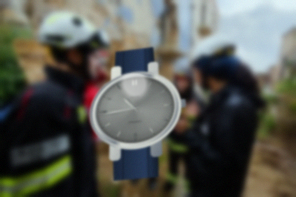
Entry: 10h44
